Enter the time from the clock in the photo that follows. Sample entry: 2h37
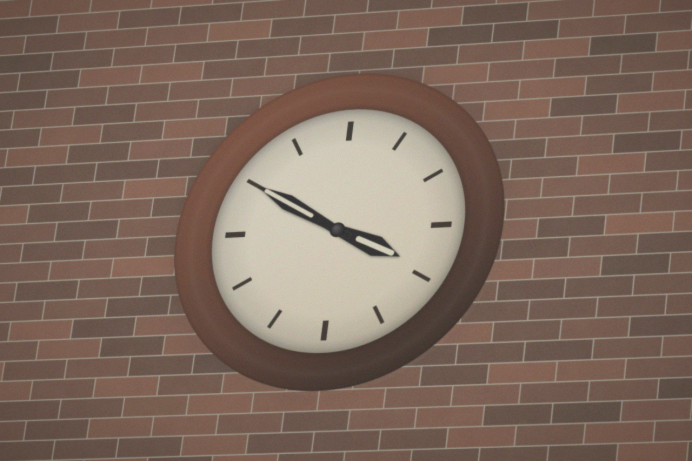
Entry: 3h50
